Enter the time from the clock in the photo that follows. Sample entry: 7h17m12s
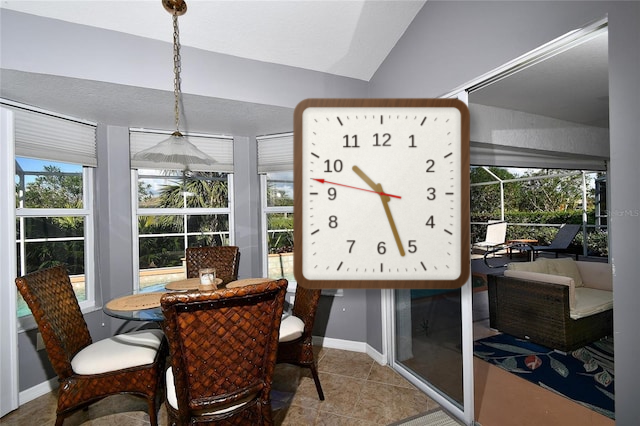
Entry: 10h26m47s
